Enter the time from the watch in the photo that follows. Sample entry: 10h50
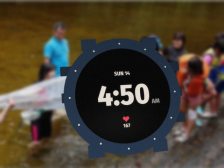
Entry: 4h50
